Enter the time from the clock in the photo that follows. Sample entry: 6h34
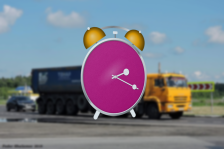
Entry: 2h19
